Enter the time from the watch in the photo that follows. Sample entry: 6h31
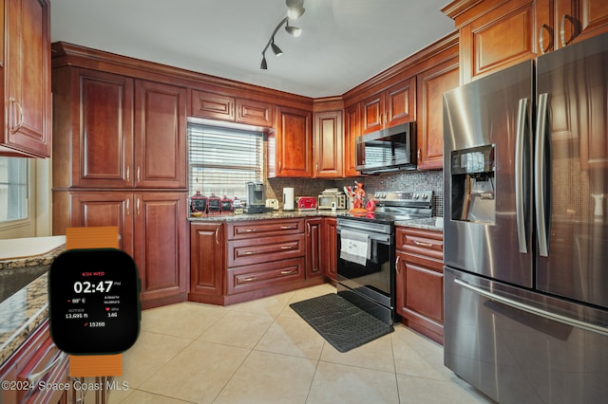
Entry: 2h47
